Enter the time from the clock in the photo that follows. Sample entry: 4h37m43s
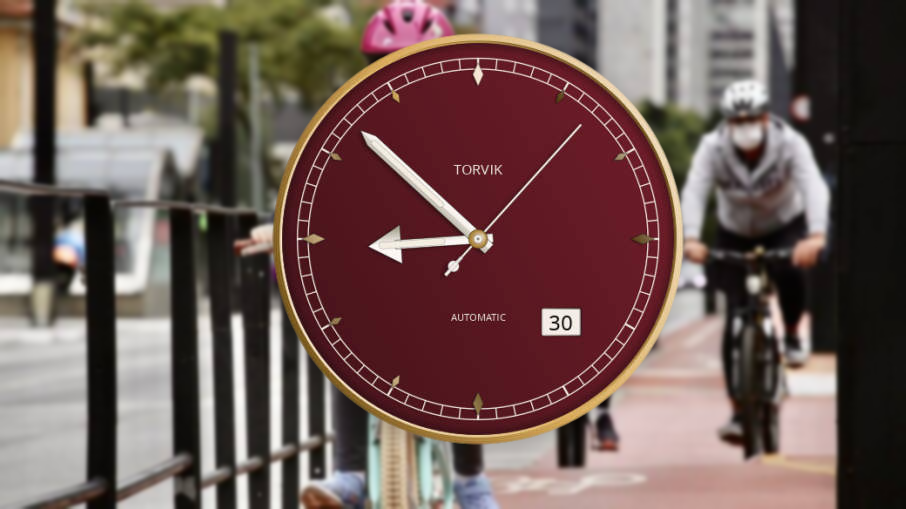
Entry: 8h52m07s
